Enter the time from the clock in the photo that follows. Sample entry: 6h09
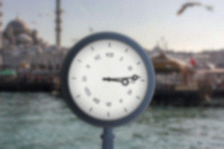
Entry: 3h14
